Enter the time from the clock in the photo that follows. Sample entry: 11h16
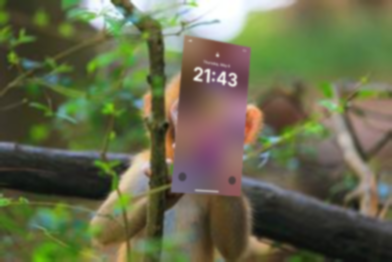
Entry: 21h43
